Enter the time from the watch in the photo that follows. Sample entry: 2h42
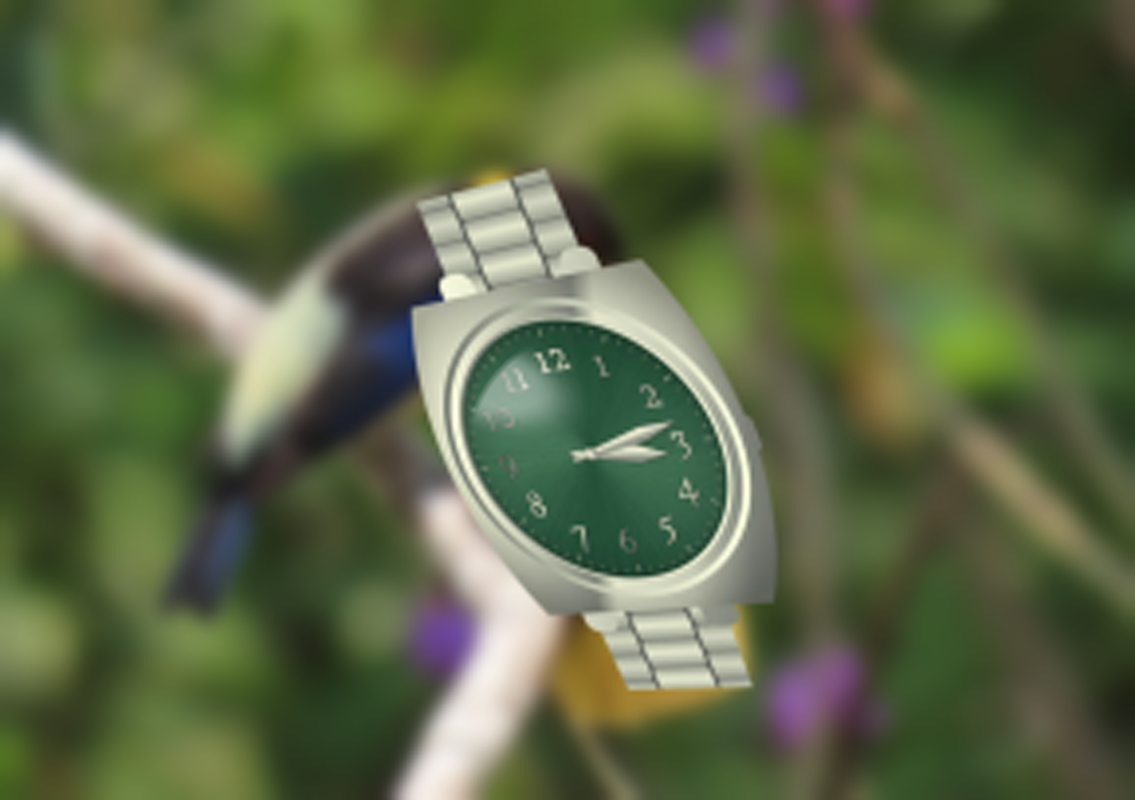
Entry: 3h13
